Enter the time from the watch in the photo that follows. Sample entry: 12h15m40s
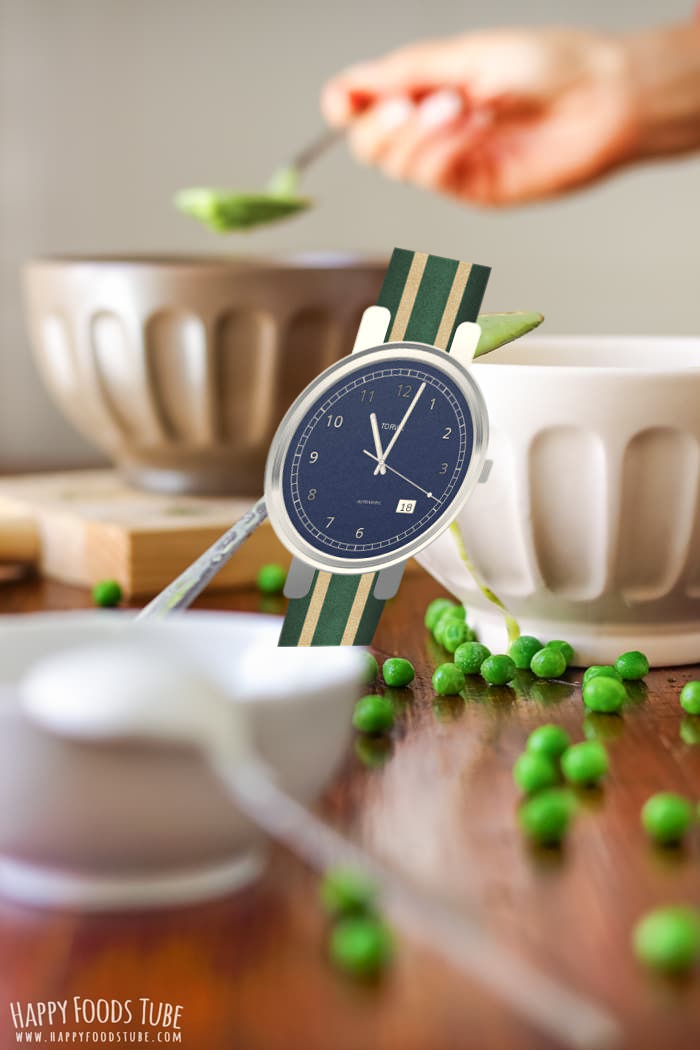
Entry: 11h02m19s
